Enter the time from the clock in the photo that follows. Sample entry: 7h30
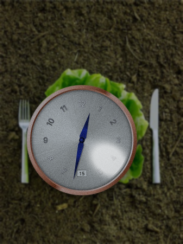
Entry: 12h32
